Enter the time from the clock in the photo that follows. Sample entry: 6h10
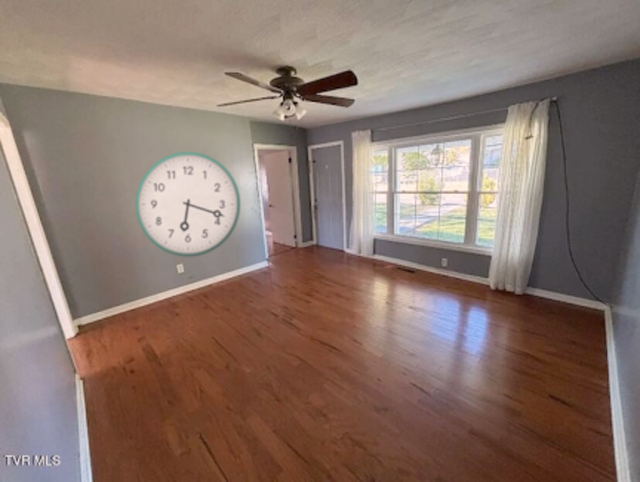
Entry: 6h18
